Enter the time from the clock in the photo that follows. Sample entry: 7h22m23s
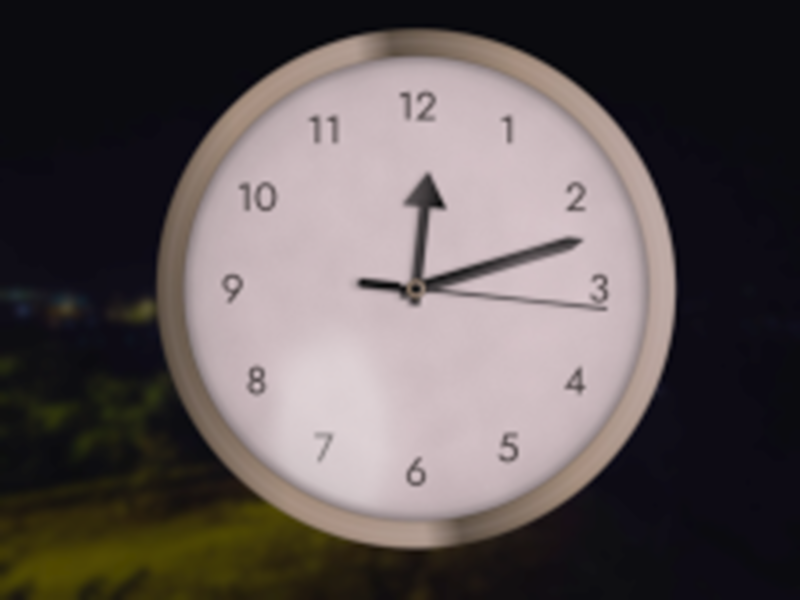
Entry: 12h12m16s
